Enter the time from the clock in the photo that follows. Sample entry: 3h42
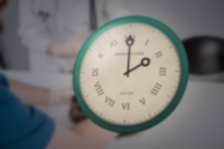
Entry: 2h00
